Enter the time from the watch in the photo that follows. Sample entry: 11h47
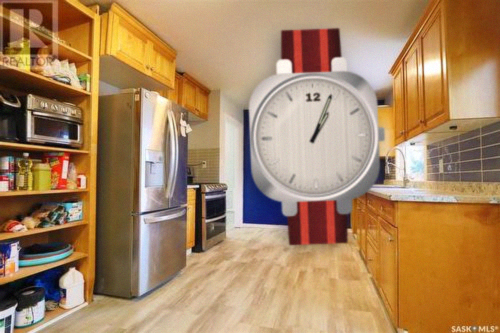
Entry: 1h04
